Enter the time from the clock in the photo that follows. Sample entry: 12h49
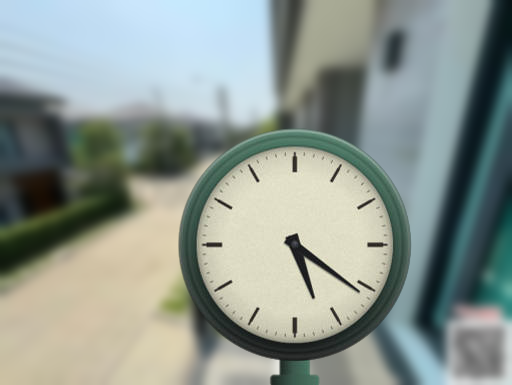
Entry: 5h21
